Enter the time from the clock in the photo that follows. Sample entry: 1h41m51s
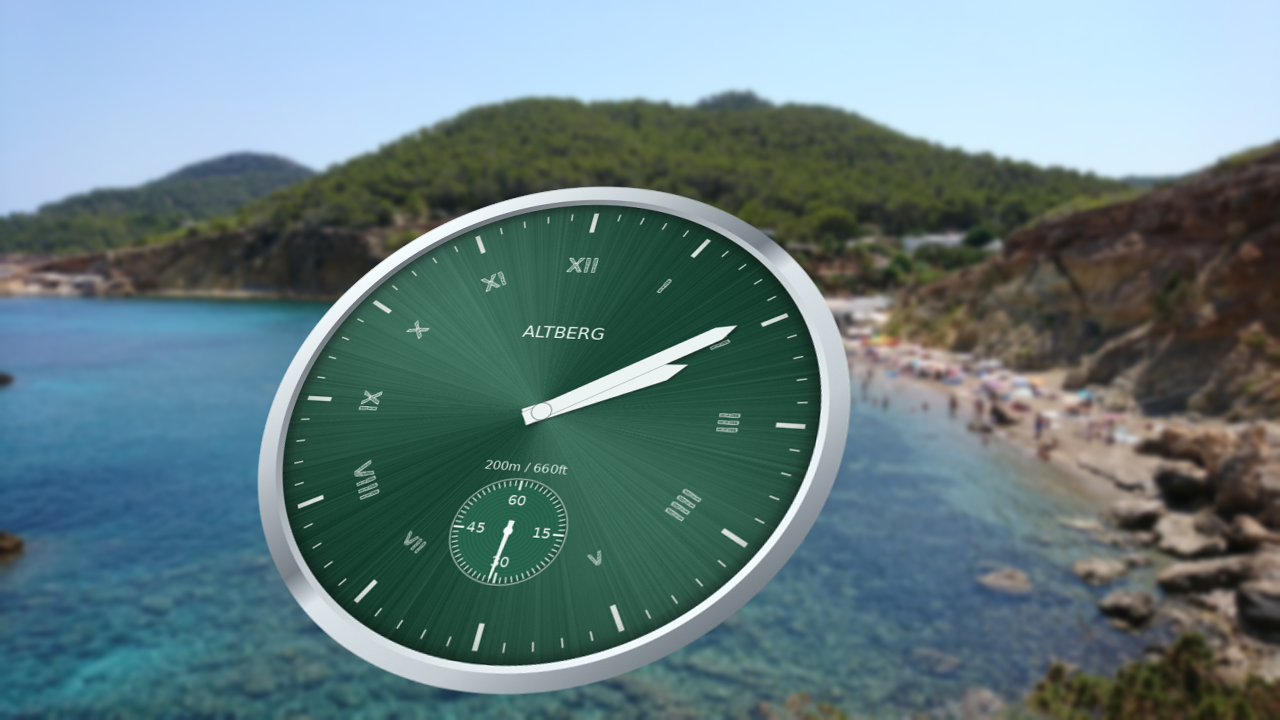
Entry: 2h09m31s
